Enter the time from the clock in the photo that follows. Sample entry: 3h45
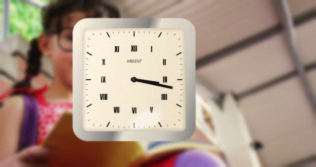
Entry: 3h17
